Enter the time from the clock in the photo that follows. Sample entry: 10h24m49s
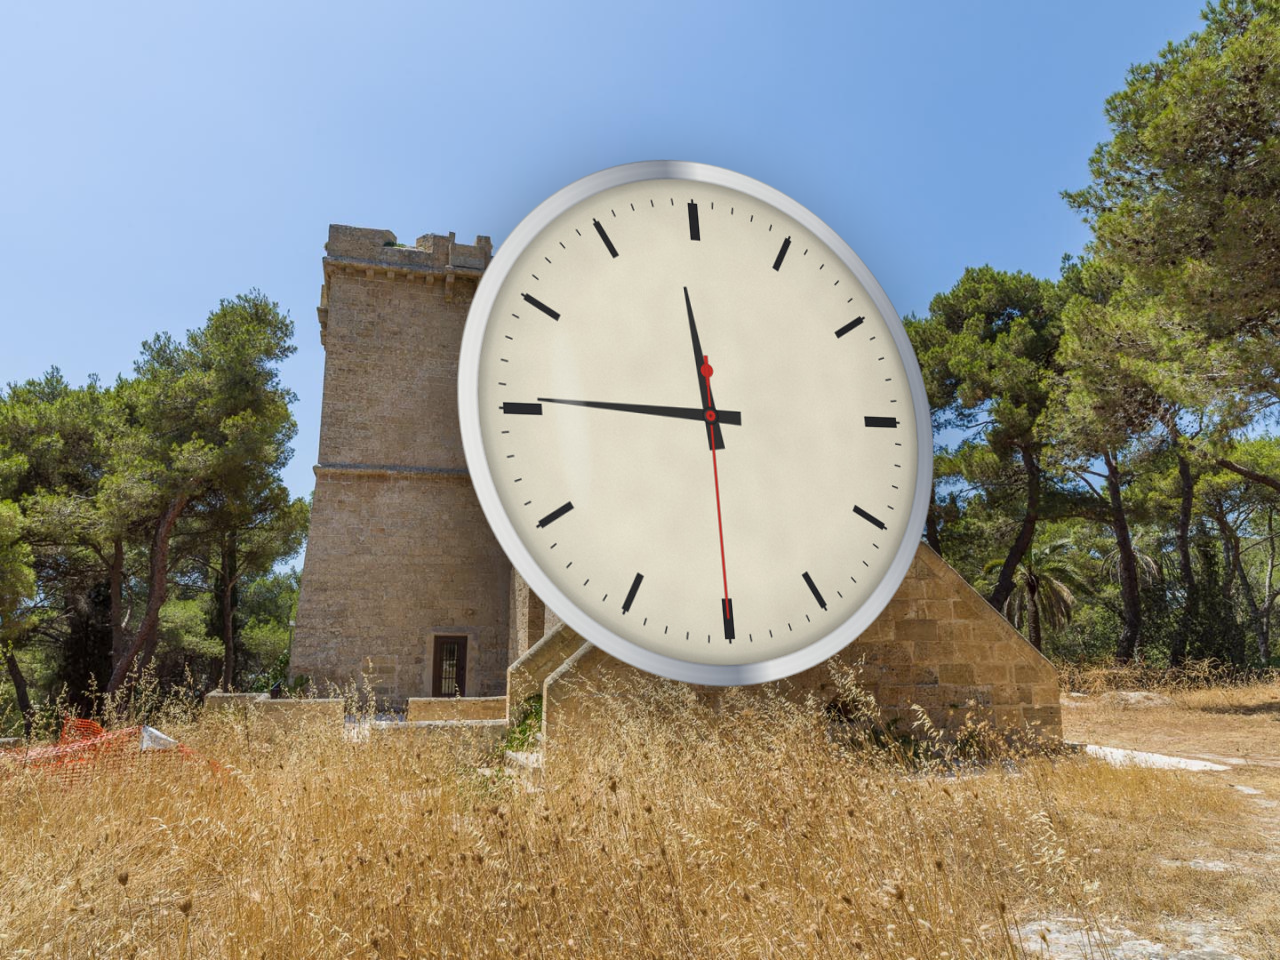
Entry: 11h45m30s
